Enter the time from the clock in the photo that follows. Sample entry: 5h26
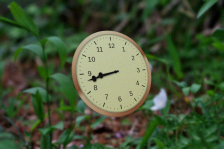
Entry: 8h43
